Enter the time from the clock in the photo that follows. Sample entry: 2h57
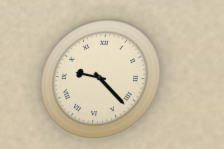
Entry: 9h22
